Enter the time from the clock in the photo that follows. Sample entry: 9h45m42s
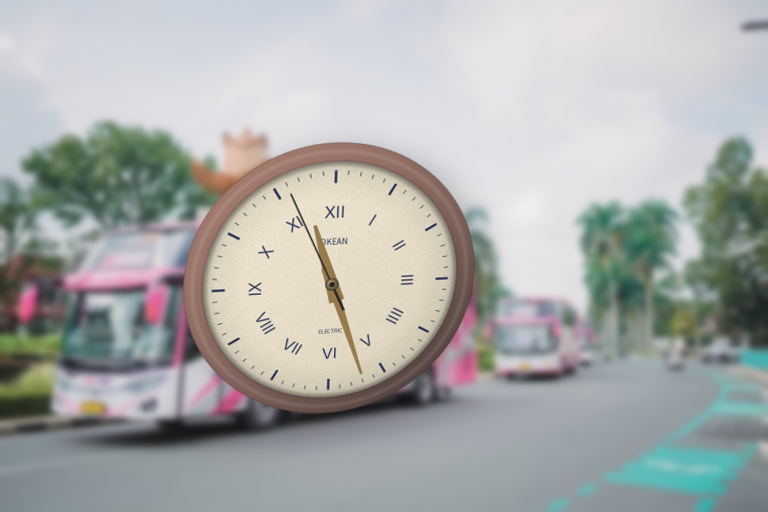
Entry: 11h26m56s
